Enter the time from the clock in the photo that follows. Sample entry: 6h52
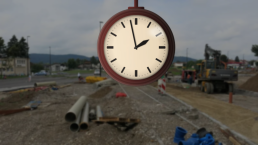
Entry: 1h58
